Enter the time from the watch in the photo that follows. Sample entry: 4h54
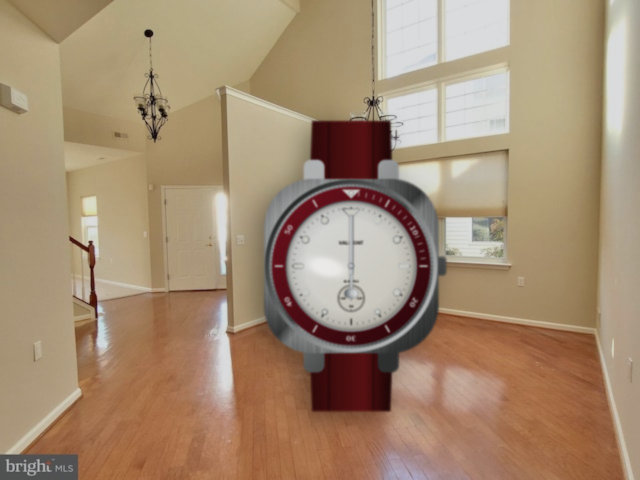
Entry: 6h00
